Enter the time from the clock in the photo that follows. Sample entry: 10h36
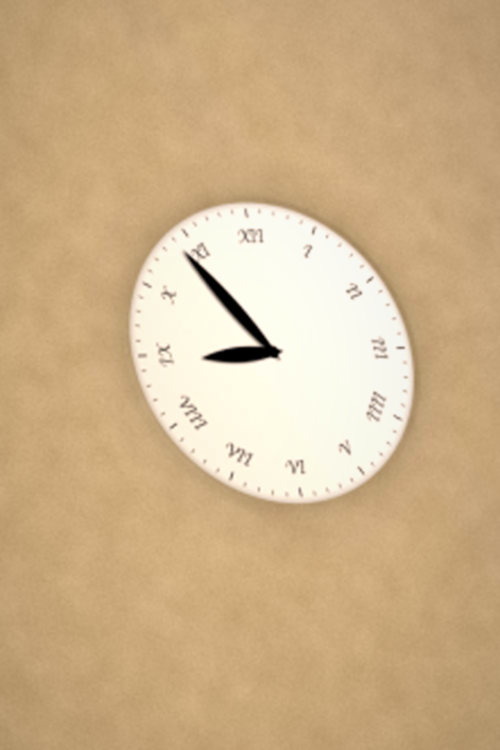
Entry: 8h54
